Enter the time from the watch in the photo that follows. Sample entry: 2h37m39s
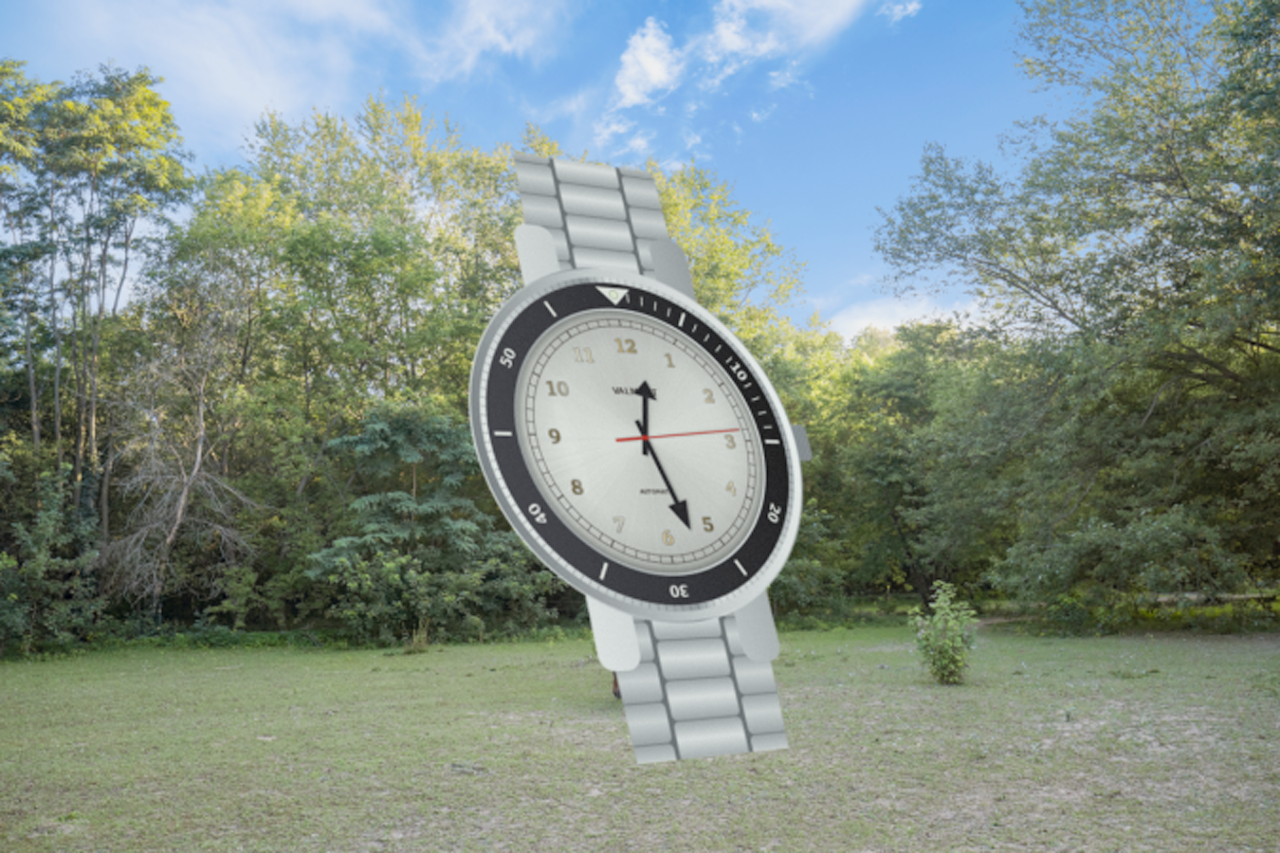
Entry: 12h27m14s
